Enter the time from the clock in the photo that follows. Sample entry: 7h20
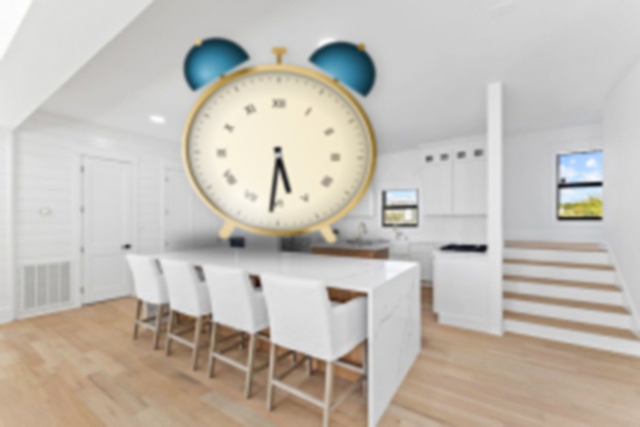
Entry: 5h31
